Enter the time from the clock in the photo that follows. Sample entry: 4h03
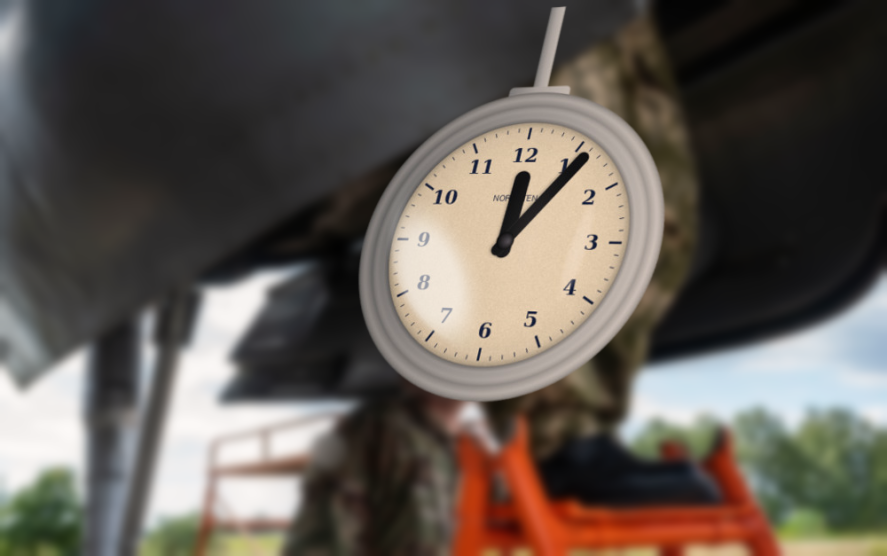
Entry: 12h06
